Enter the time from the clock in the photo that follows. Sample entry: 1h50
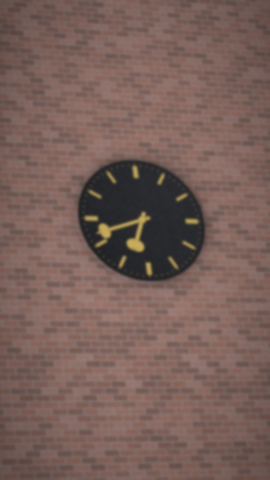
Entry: 6h42
